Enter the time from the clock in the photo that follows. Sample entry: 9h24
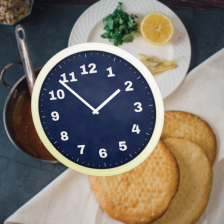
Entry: 1h53
